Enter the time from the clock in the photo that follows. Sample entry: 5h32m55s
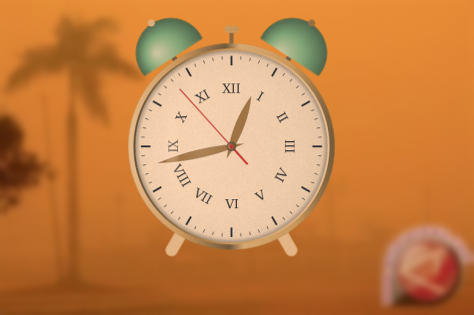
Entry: 12h42m53s
